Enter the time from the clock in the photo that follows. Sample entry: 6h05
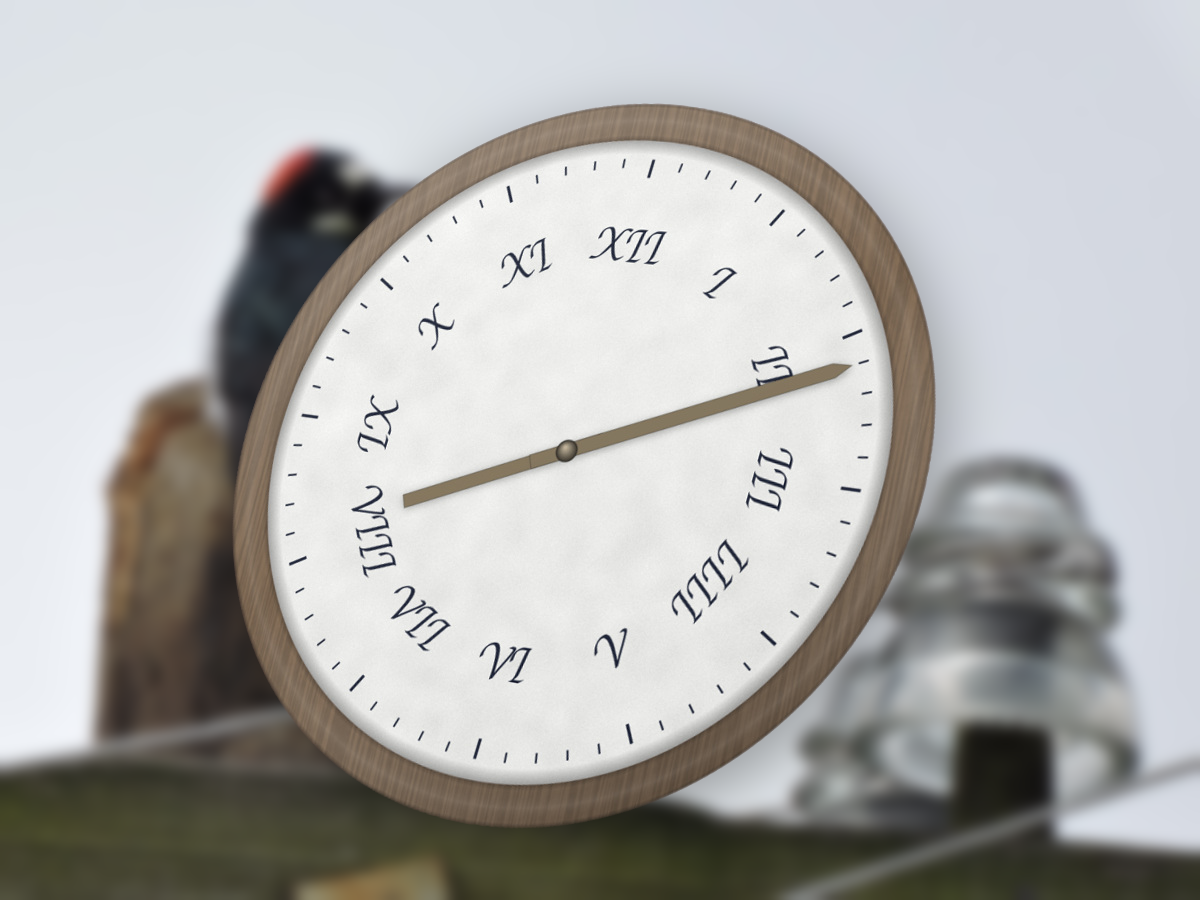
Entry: 8h11
